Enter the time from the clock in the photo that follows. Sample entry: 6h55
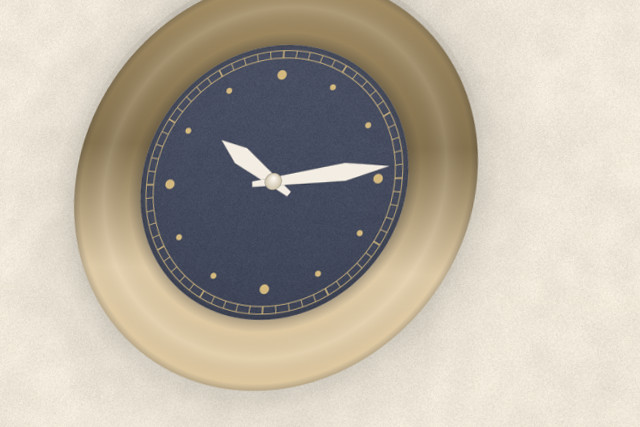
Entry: 10h14
